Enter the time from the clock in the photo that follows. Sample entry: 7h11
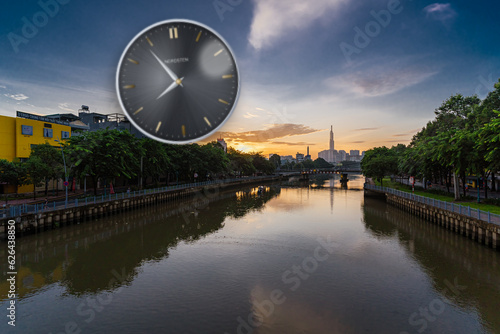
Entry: 7h54
